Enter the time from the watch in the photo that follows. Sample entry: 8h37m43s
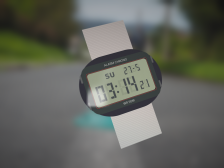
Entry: 3h14m21s
